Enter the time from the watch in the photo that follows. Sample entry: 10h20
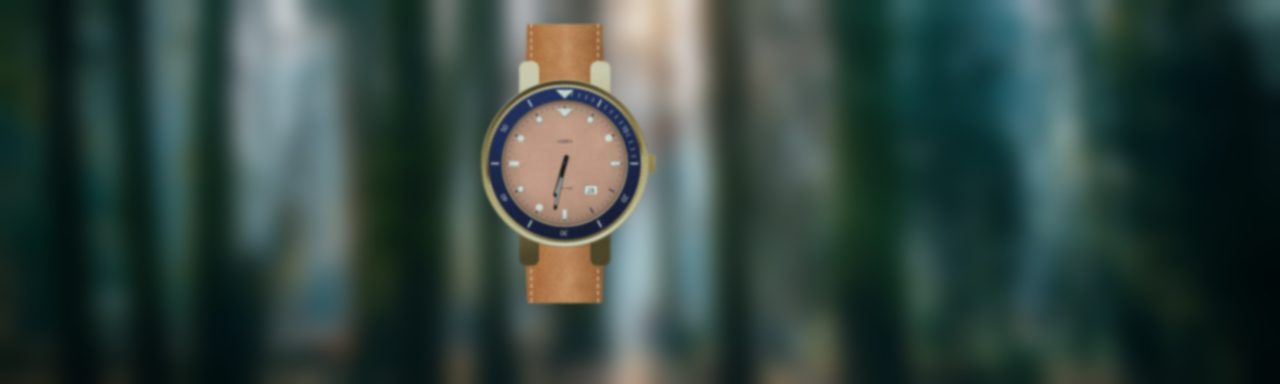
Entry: 6h32
